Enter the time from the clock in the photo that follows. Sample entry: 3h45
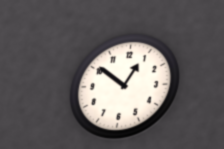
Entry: 12h51
